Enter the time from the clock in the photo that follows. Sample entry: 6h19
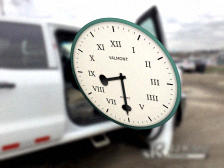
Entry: 8h30
